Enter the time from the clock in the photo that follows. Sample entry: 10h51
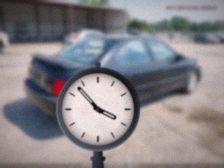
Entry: 3h53
